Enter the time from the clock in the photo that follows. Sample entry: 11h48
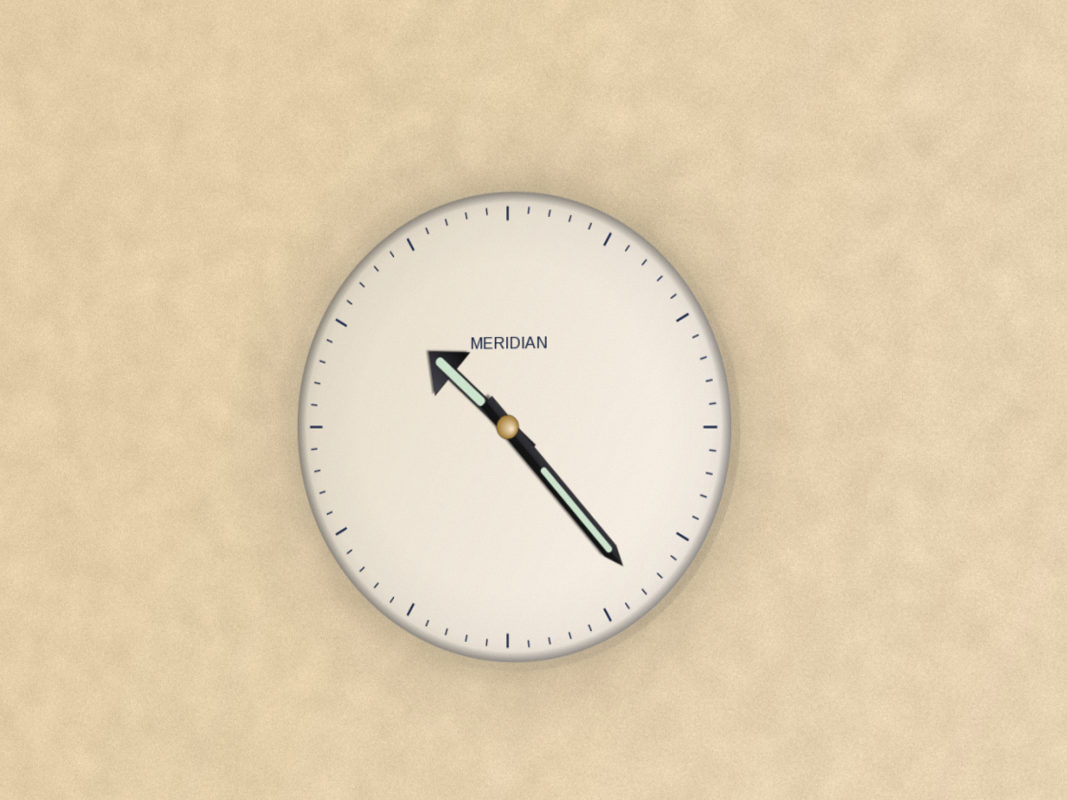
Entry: 10h23
